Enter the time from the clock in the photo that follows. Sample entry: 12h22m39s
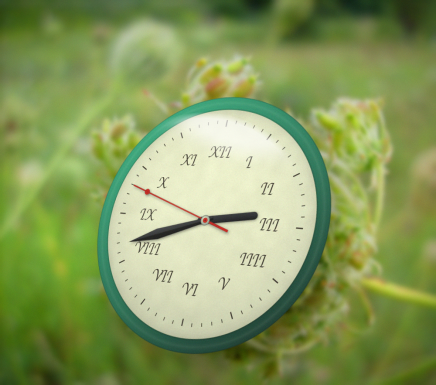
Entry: 2h41m48s
